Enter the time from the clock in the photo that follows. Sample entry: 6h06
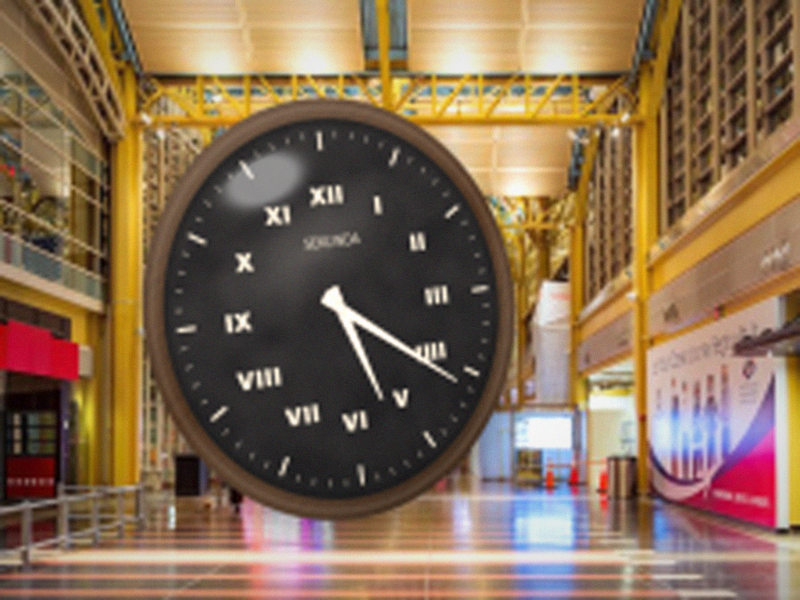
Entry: 5h21
